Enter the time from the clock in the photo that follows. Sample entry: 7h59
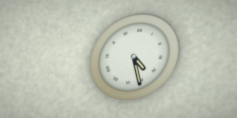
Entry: 4h26
